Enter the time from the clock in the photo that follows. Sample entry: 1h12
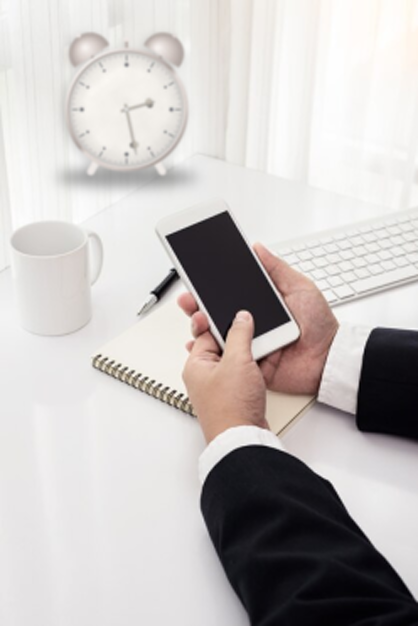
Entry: 2h28
